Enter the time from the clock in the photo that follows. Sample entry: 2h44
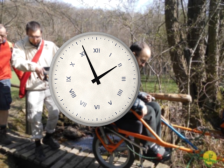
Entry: 1h56
